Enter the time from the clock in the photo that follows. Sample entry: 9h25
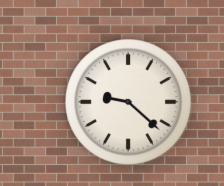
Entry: 9h22
